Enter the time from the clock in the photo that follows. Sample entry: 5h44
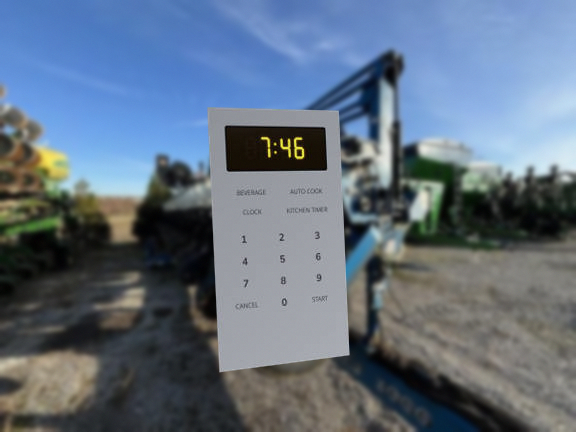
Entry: 7h46
